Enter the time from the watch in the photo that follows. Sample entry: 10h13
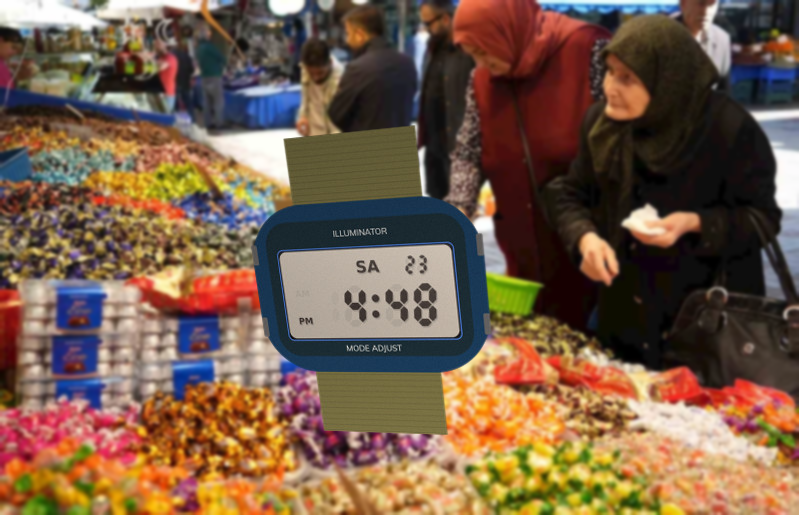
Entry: 4h48
